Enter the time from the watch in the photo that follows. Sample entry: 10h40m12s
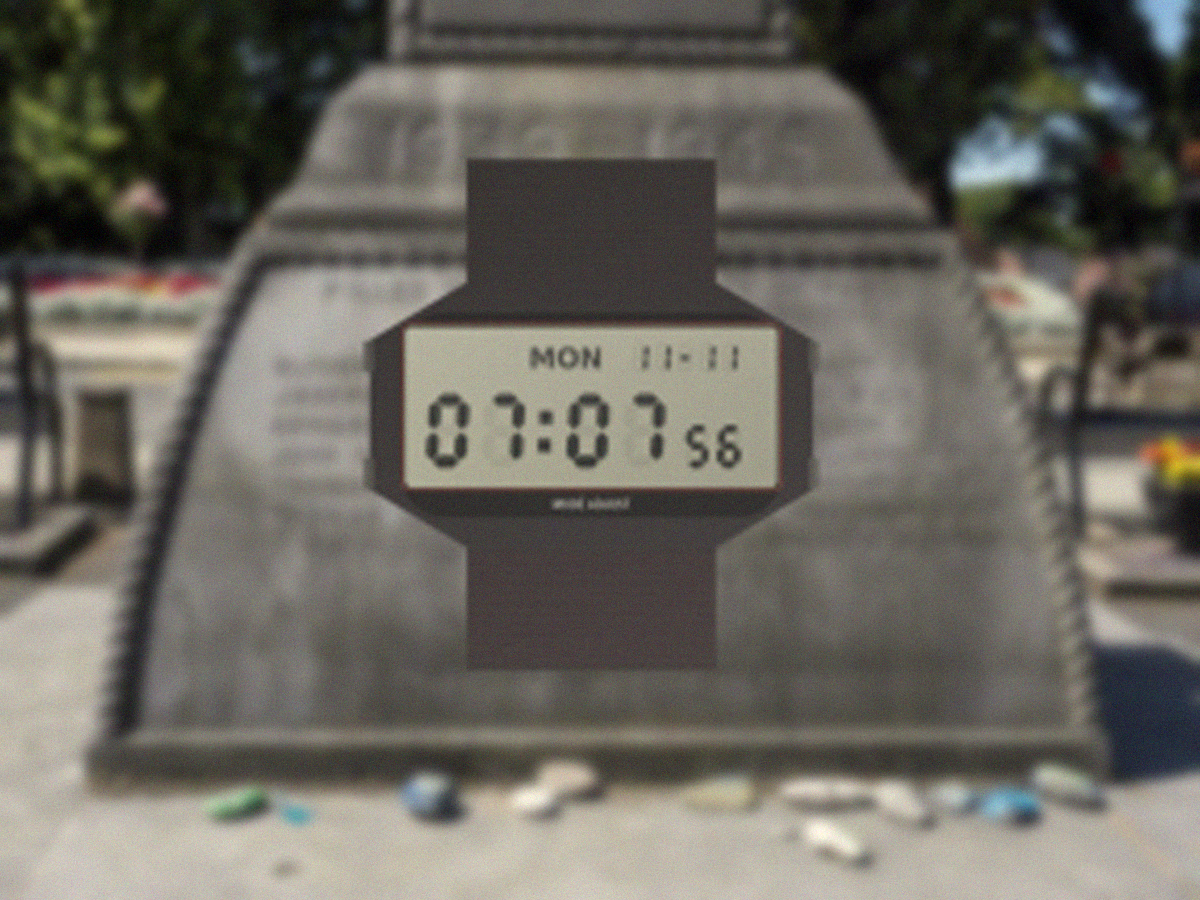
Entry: 7h07m56s
